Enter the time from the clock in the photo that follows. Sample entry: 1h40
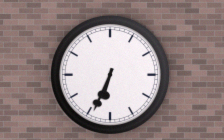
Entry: 6h34
